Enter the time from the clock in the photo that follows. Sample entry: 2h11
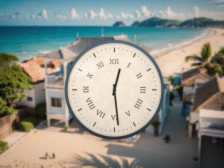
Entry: 12h29
